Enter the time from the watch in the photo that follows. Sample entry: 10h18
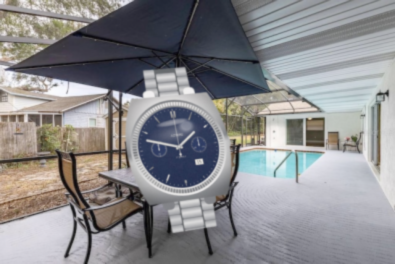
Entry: 1h48
